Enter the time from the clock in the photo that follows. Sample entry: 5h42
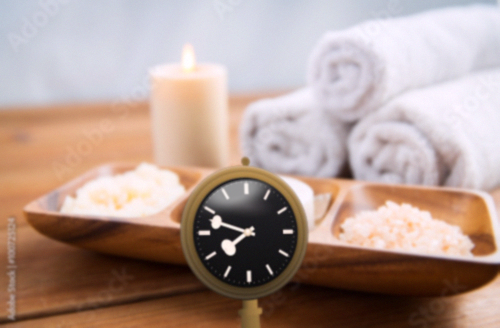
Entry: 7h48
